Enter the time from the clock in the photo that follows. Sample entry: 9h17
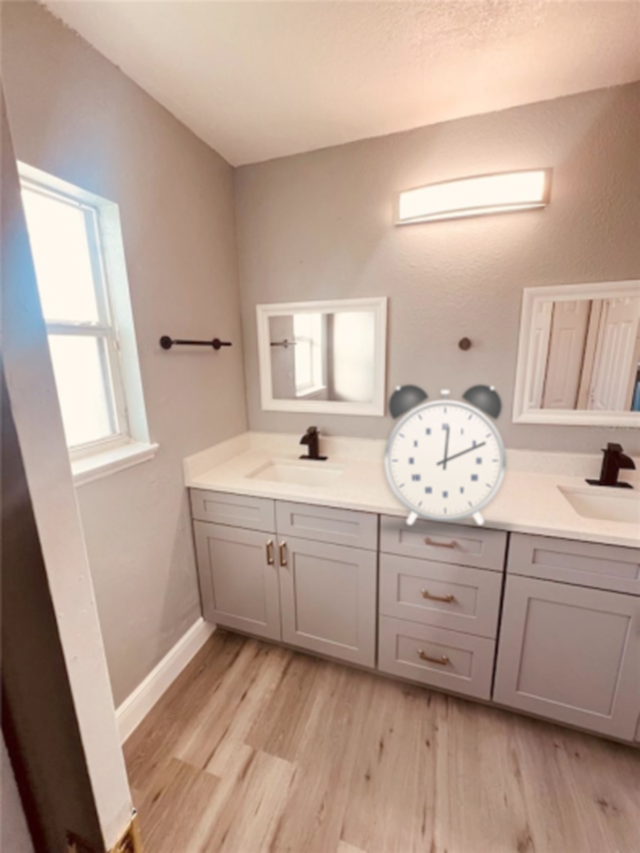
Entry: 12h11
